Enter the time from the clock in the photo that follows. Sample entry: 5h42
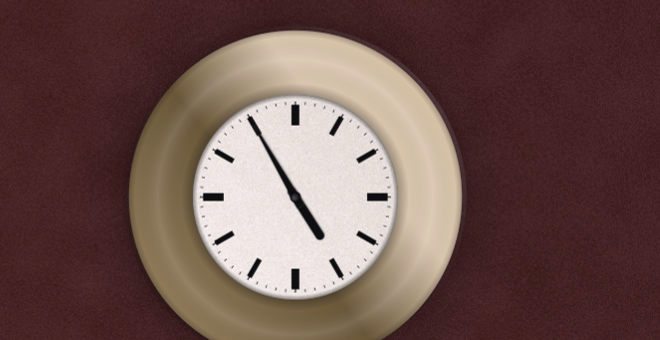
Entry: 4h55
